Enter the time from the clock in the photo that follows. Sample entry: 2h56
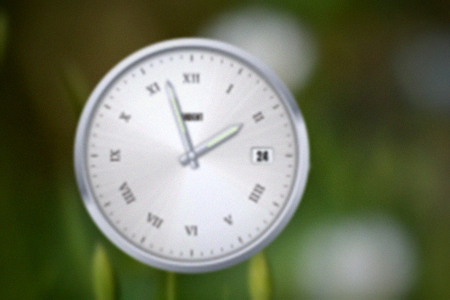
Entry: 1h57
